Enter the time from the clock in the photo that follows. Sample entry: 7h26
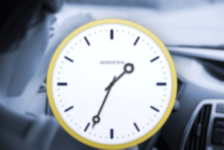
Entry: 1h34
